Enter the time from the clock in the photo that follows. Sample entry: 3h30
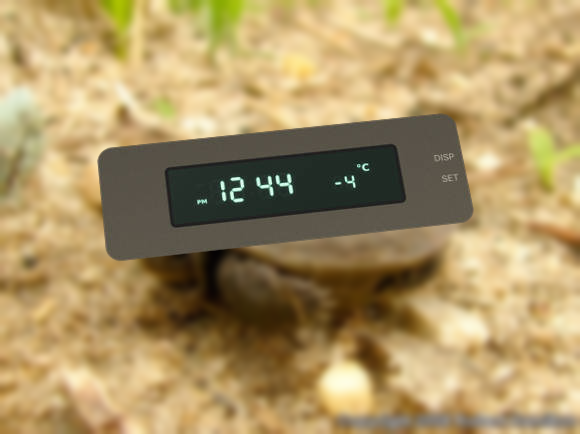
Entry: 12h44
